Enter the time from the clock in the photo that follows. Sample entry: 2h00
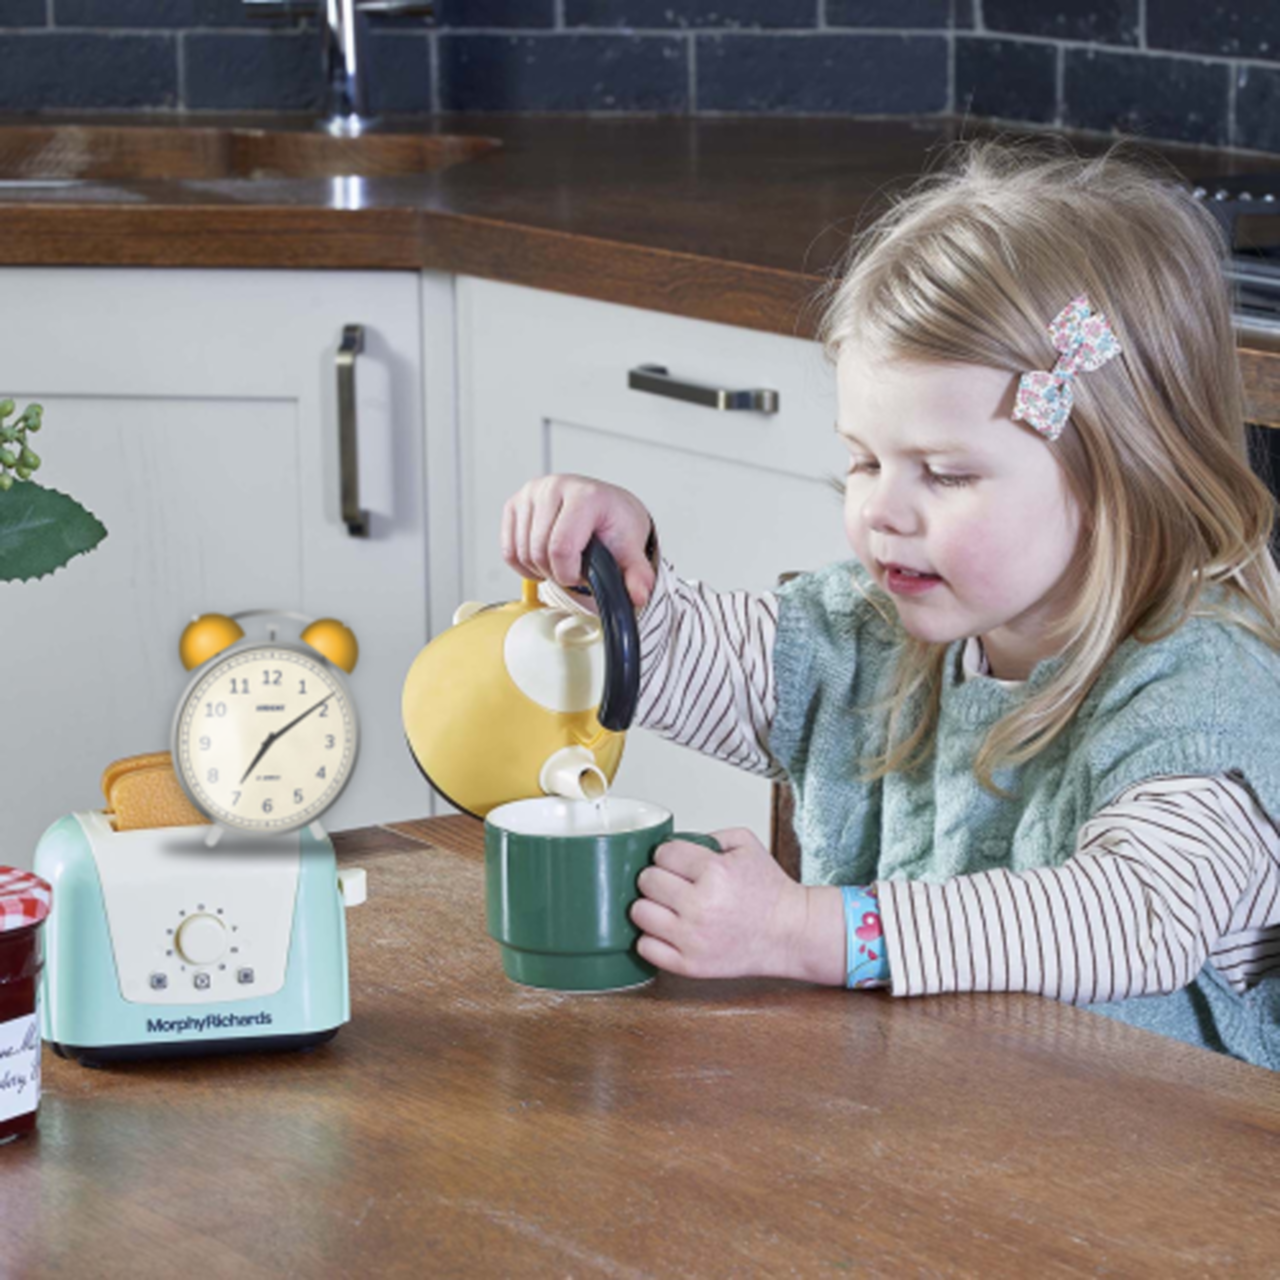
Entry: 7h09
